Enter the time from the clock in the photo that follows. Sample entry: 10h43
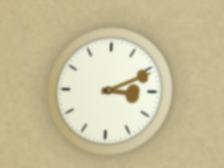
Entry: 3h11
